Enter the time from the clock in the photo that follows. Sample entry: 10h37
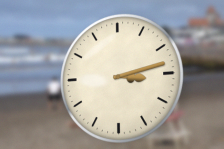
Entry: 3h13
